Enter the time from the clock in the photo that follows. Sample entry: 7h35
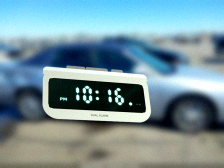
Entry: 10h16
